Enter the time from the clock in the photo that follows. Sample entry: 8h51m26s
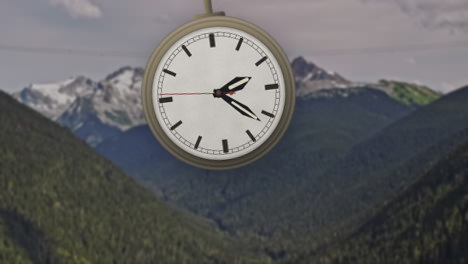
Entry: 2h21m46s
